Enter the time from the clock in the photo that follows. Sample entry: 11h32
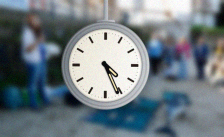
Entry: 4h26
